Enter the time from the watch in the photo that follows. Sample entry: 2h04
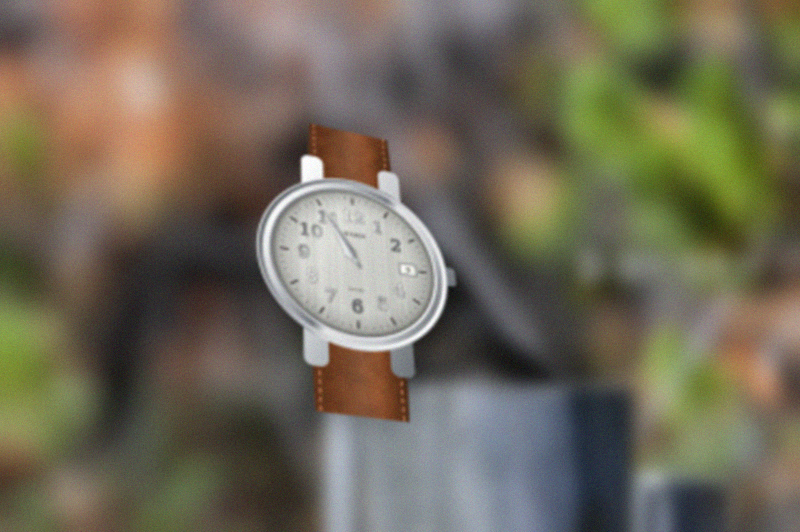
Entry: 10h55
